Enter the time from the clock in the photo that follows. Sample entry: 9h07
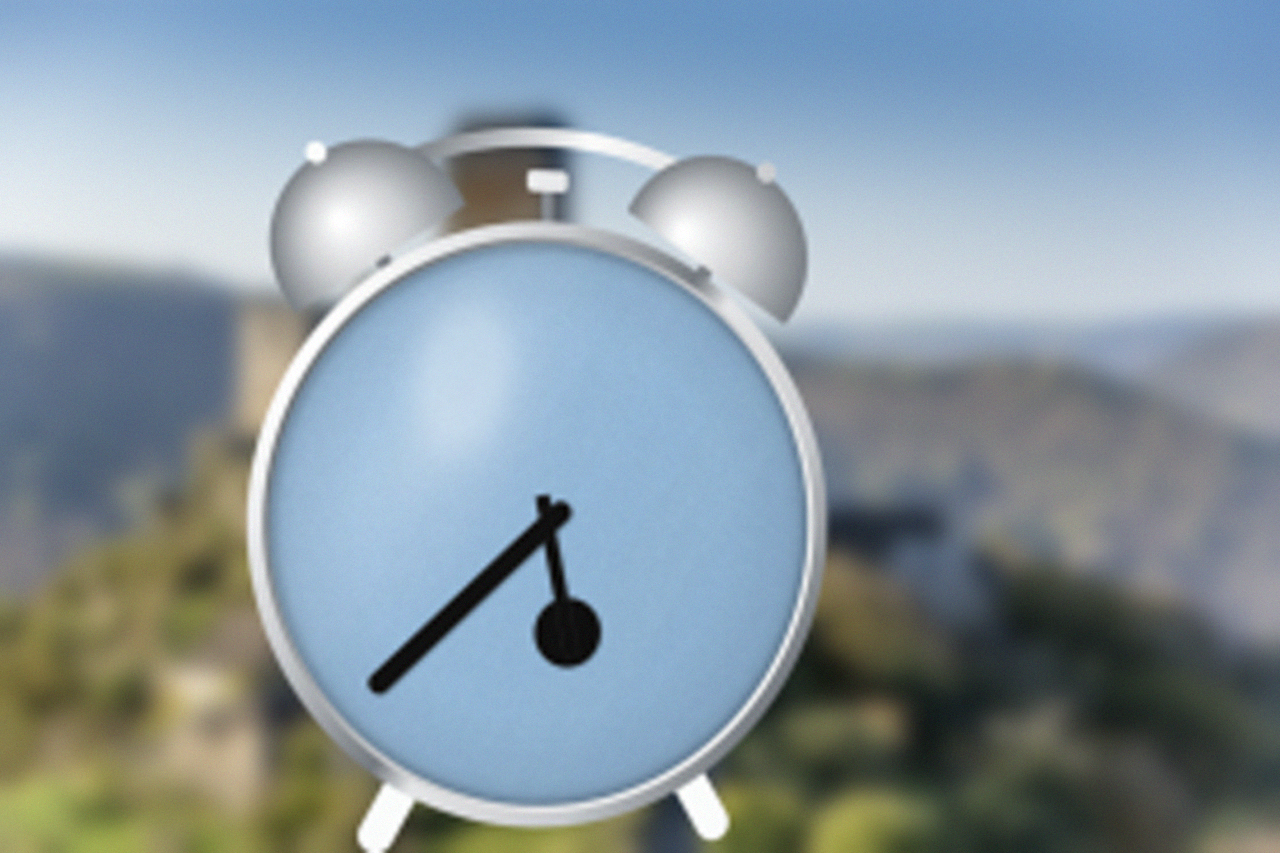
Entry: 5h38
